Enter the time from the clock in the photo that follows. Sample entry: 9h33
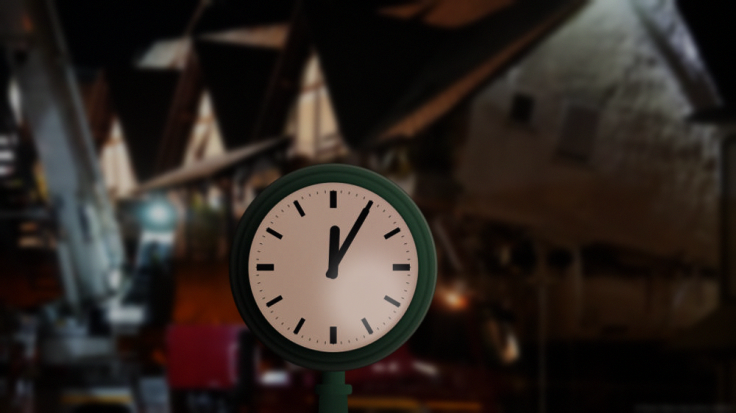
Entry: 12h05
